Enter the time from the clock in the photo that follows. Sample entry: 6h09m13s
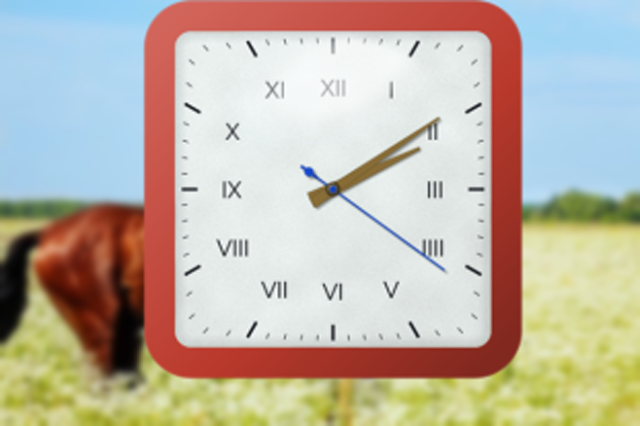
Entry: 2h09m21s
